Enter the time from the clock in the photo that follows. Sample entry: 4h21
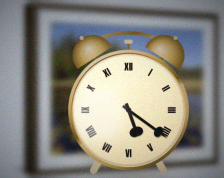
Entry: 5h21
